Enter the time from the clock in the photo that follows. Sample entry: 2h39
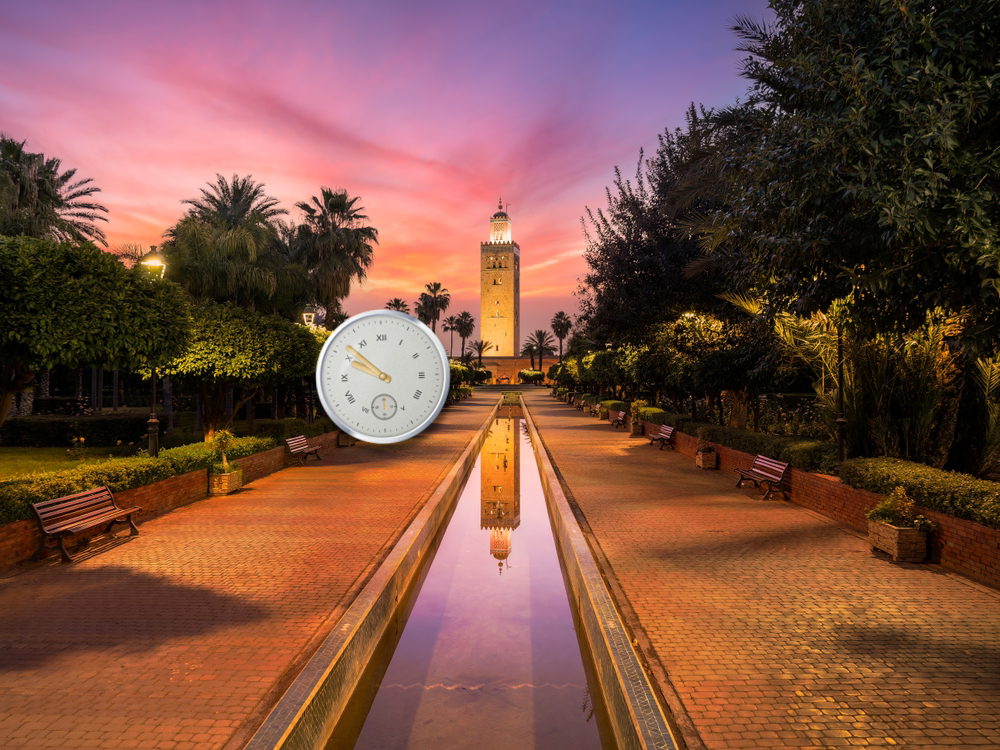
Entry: 9h52
